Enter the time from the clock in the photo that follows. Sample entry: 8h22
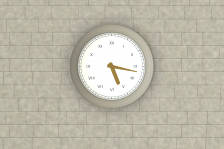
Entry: 5h17
